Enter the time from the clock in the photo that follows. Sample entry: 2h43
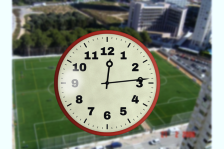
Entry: 12h14
